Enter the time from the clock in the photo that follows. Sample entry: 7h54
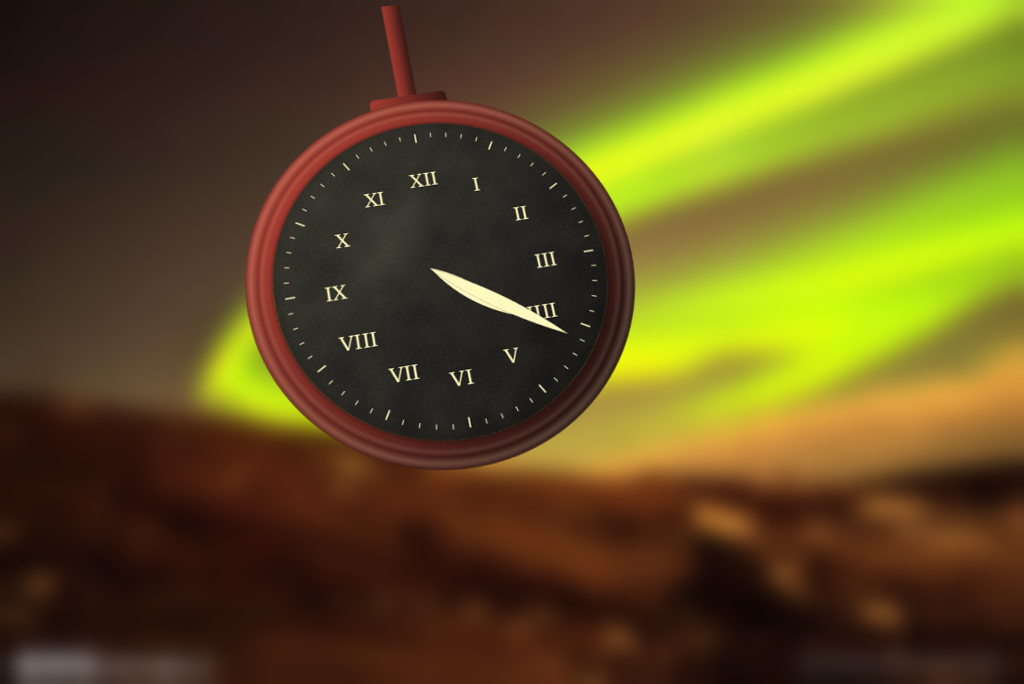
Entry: 4h21
